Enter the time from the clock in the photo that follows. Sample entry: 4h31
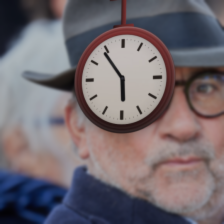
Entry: 5h54
